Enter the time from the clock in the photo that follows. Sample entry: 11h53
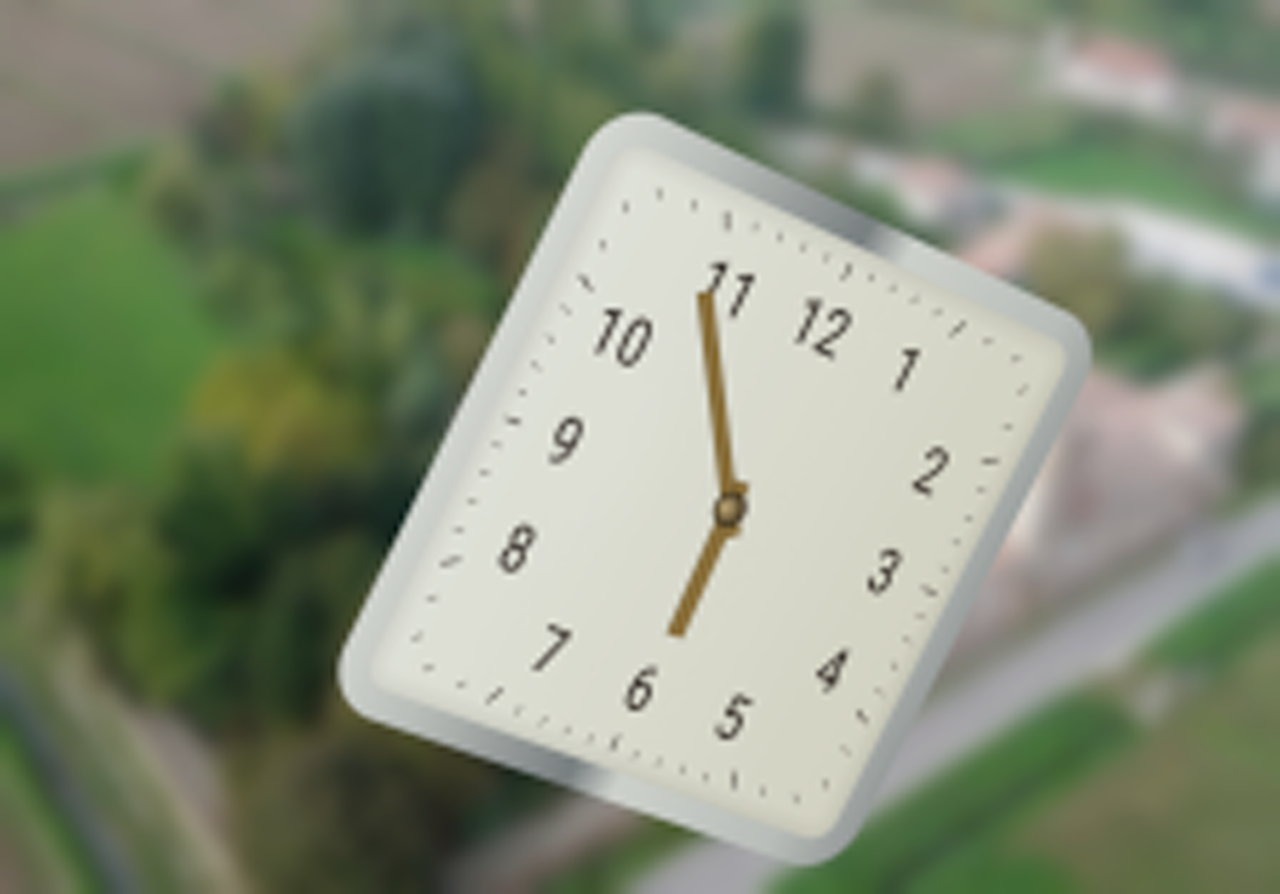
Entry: 5h54
